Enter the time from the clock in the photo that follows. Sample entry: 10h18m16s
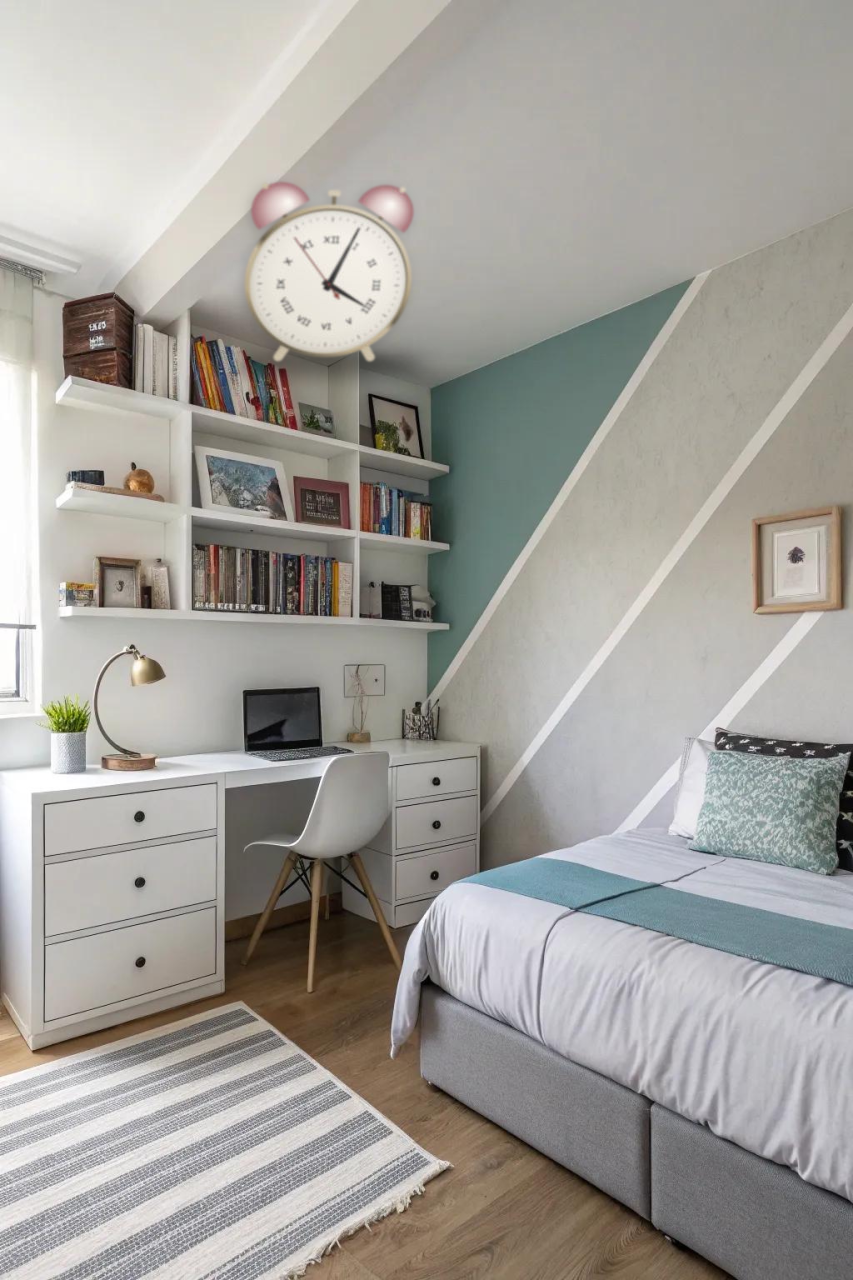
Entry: 4h03m54s
